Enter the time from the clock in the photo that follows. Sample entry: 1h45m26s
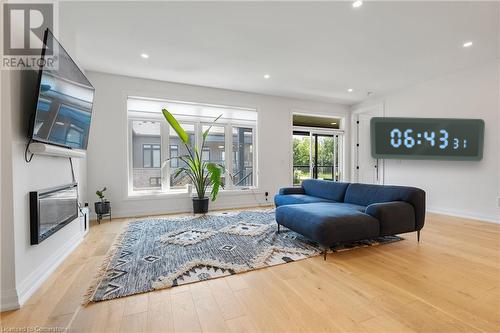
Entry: 6h43m31s
